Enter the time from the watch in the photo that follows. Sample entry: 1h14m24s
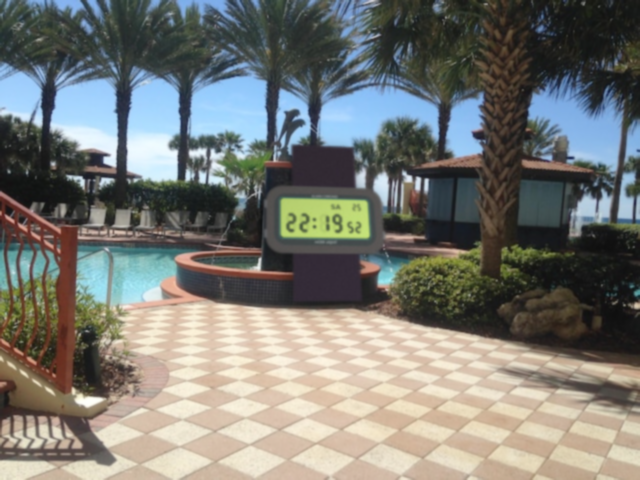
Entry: 22h19m52s
